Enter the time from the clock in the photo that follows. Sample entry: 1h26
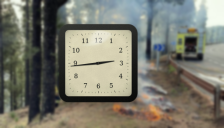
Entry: 2h44
